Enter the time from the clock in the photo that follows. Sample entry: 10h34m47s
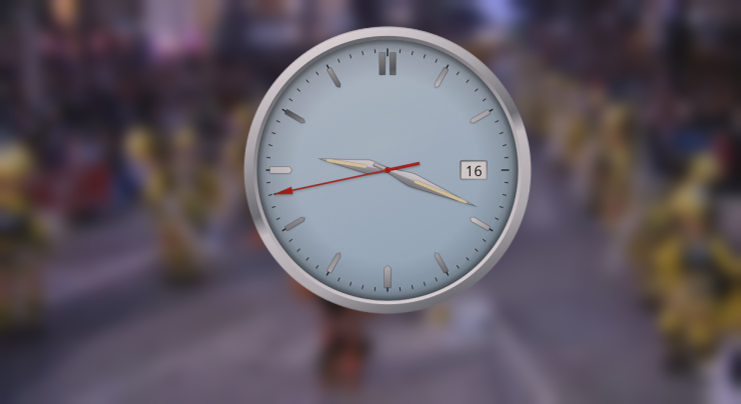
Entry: 9h18m43s
